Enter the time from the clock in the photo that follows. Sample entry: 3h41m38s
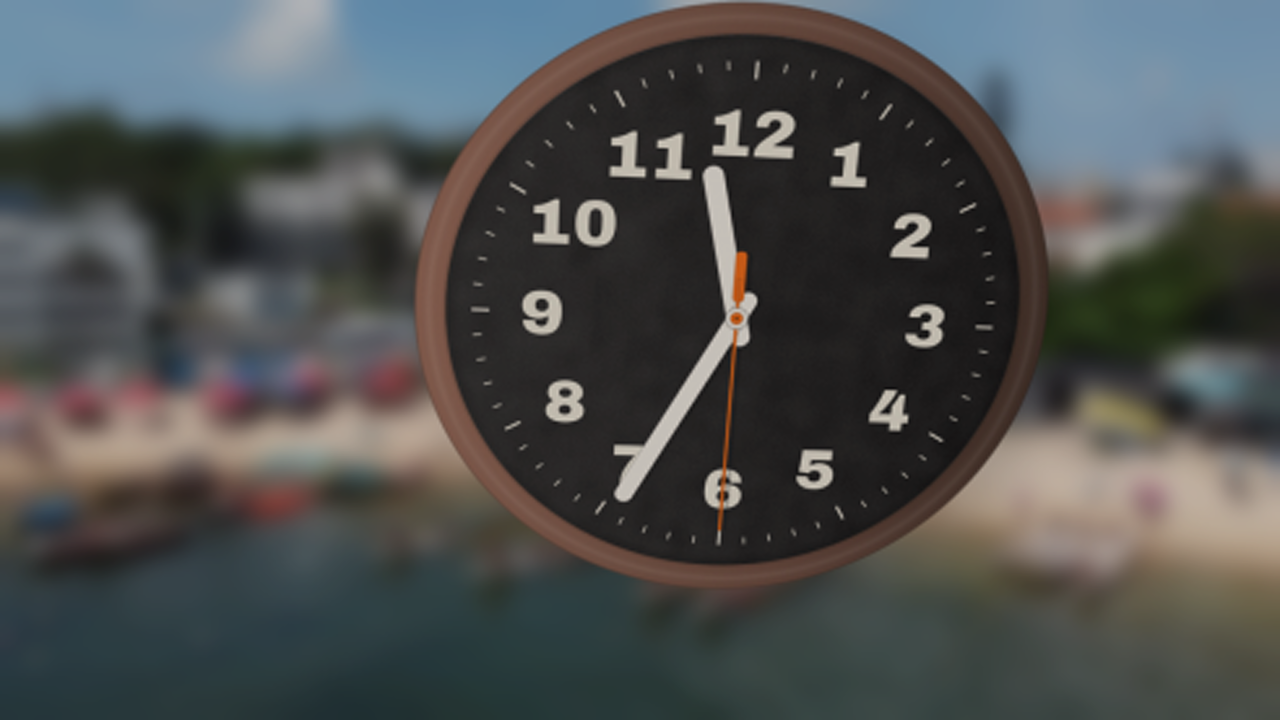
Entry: 11h34m30s
